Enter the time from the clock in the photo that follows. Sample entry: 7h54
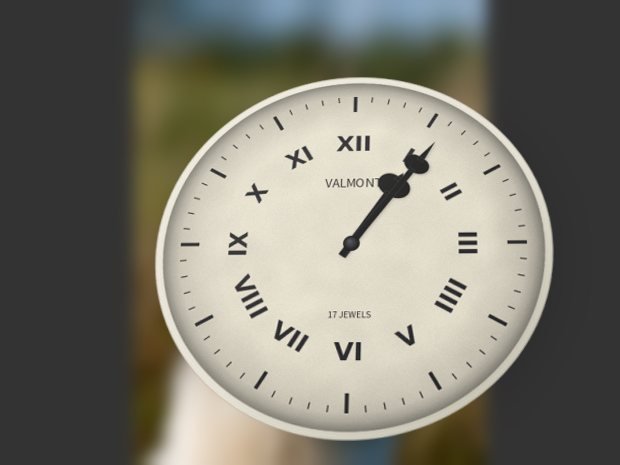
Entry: 1h06
